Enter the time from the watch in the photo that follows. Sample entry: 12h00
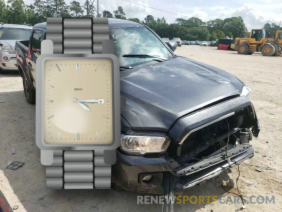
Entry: 4h15
